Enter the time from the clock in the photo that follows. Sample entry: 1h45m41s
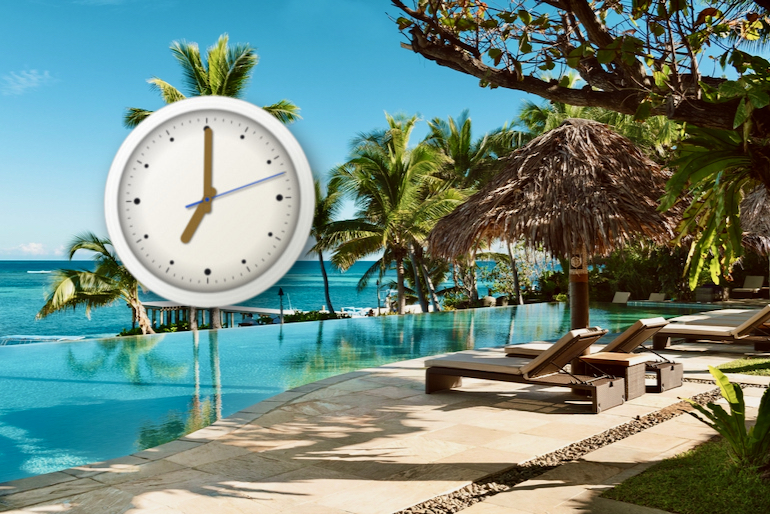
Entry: 7h00m12s
